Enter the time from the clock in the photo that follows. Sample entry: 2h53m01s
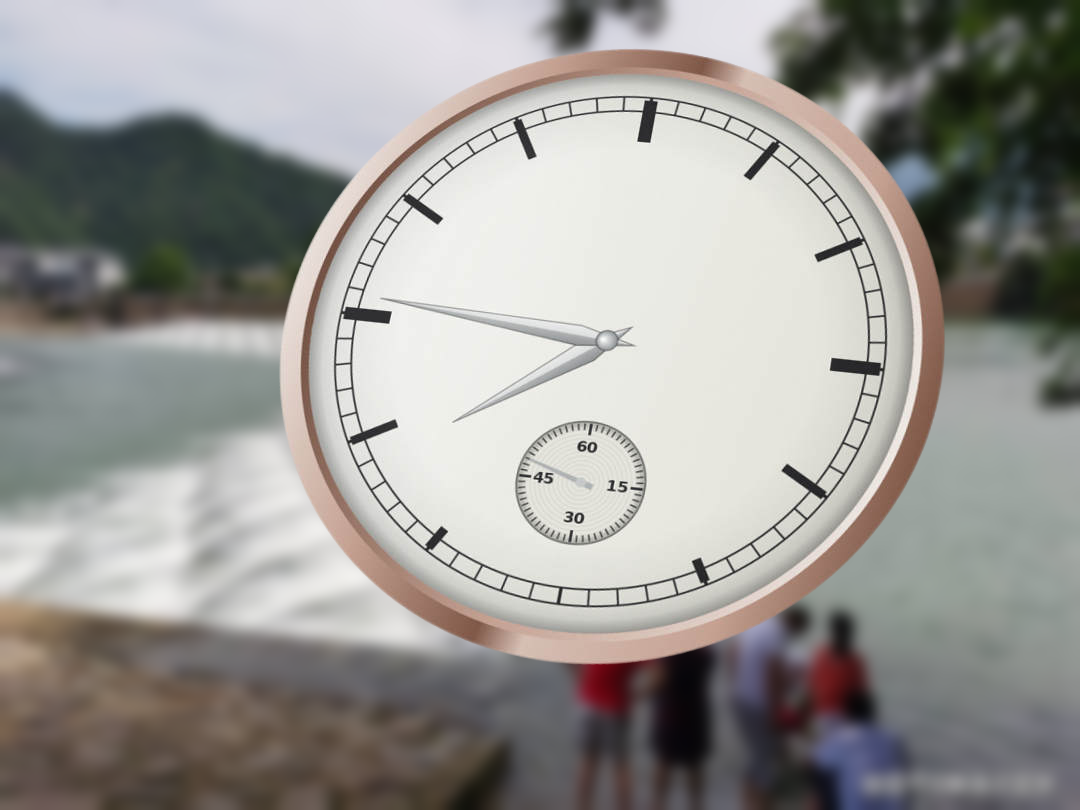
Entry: 7h45m48s
